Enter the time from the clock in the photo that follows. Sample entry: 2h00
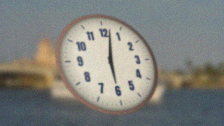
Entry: 6h02
